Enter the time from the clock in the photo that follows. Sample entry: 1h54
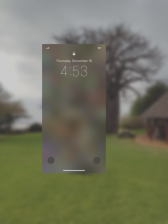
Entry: 4h53
